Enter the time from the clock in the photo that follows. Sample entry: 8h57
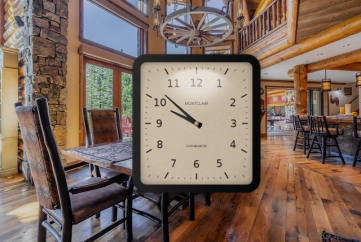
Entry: 9h52
